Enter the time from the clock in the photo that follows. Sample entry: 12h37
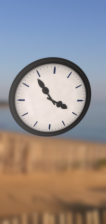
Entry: 3h54
